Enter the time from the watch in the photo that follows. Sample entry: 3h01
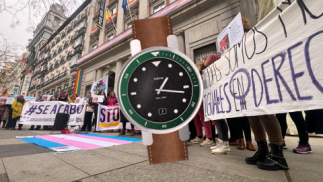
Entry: 1h17
